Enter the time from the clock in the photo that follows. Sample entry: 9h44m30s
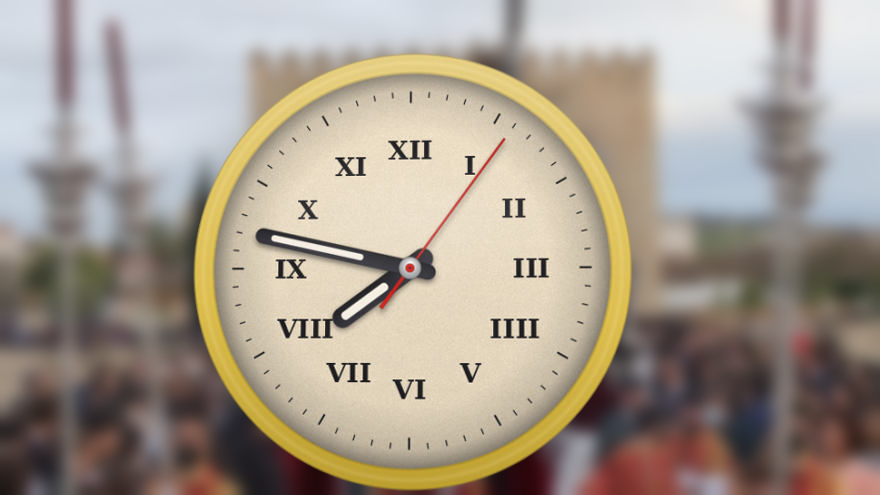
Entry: 7h47m06s
